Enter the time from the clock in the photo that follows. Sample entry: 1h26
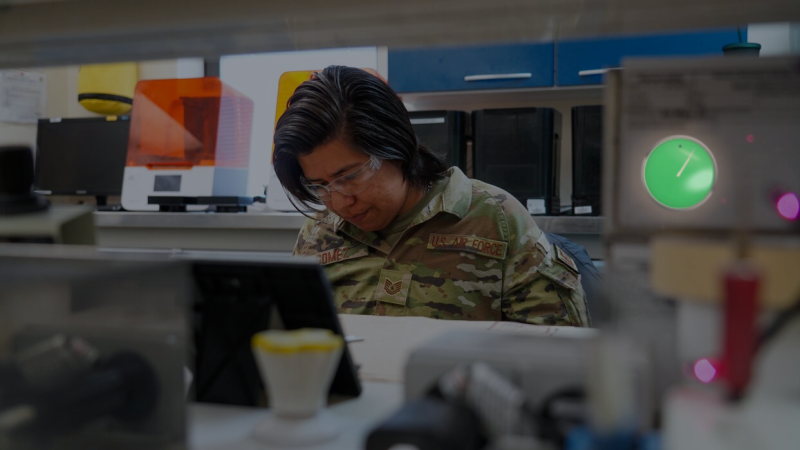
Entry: 1h05
